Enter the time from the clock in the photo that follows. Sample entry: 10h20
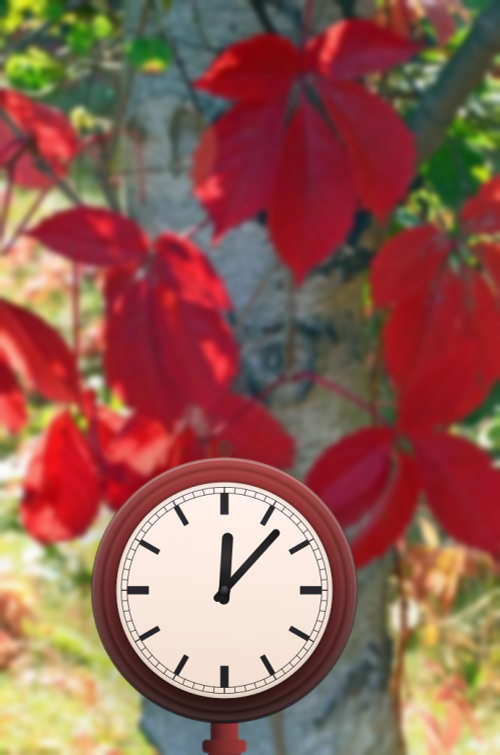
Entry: 12h07
